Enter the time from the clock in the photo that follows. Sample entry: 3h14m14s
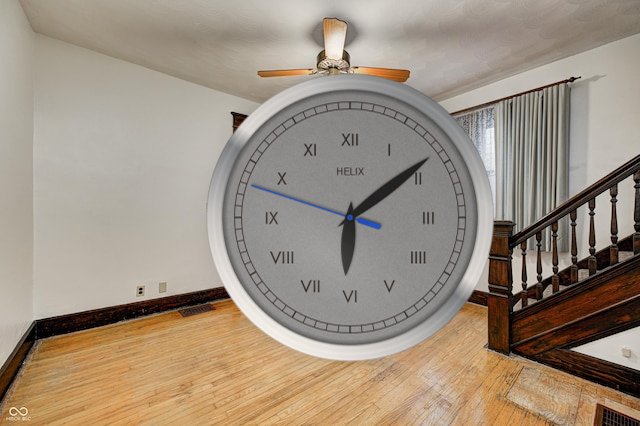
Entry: 6h08m48s
